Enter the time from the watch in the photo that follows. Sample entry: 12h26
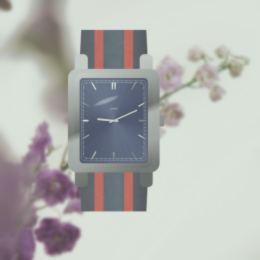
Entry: 9h11
